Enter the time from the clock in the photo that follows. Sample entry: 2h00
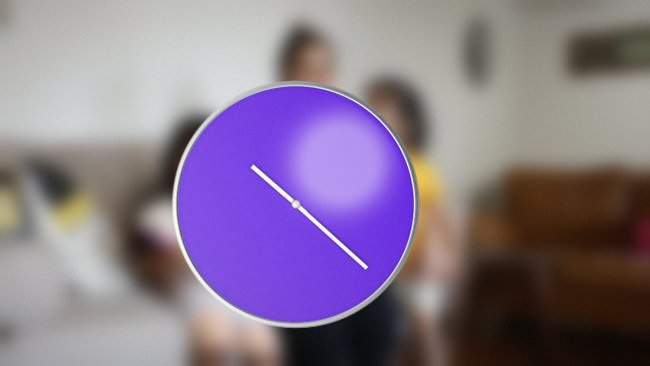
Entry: 10h22
